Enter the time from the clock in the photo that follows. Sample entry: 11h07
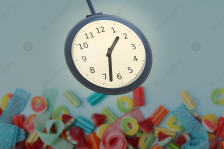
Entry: 1h33
